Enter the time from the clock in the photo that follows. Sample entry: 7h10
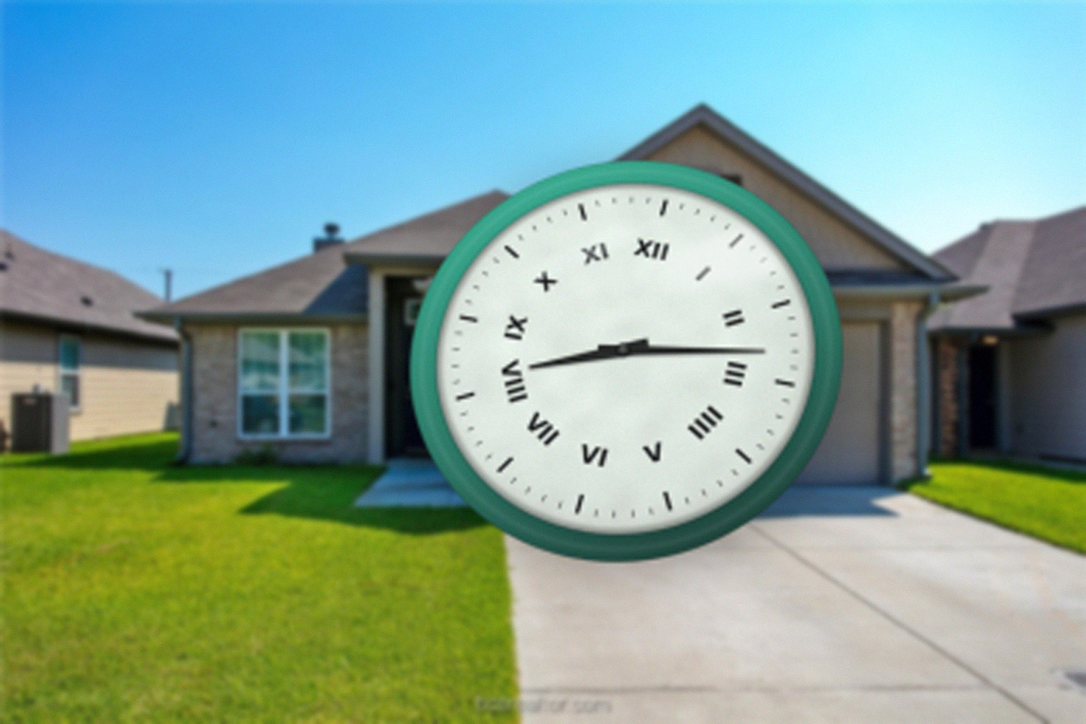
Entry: 8h13
